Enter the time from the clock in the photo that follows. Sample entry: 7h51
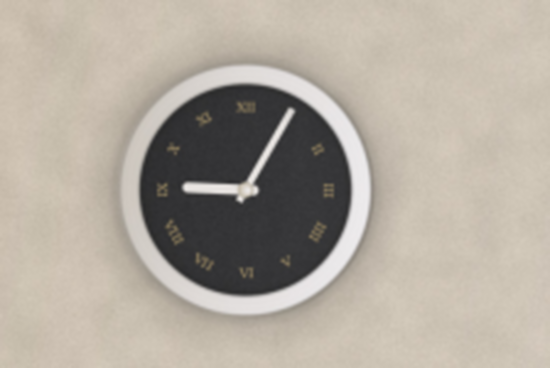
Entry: 9h05
